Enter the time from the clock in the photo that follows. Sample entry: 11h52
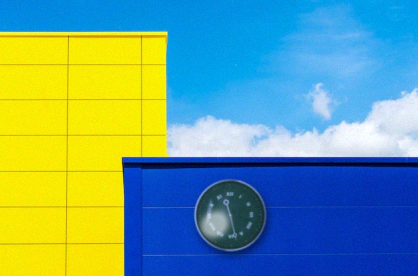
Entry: 11h28
